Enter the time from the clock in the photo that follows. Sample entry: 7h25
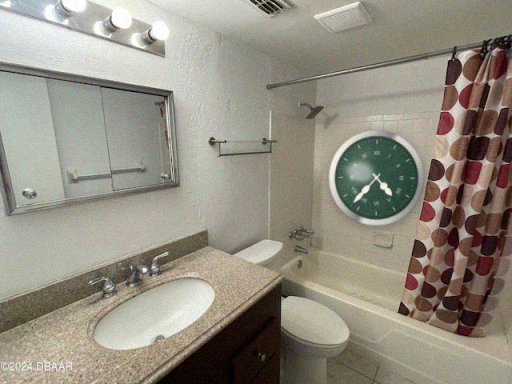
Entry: 4h37
